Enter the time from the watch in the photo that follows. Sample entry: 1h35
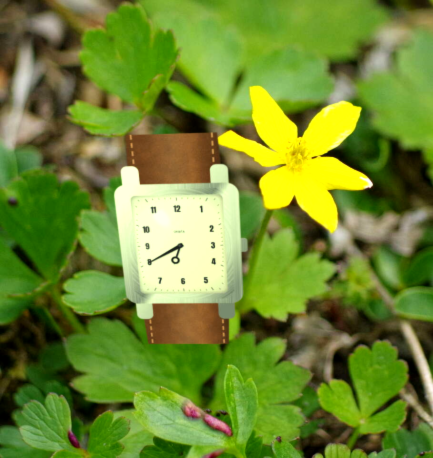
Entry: 6h40
